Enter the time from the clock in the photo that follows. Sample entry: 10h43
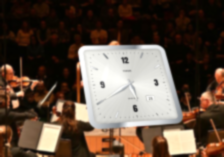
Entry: 5h40
